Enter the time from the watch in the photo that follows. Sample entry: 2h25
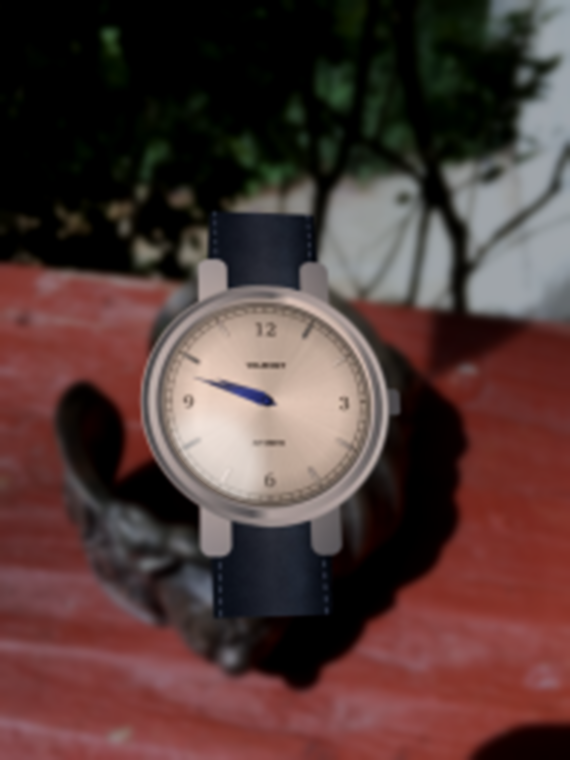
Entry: 9h48
